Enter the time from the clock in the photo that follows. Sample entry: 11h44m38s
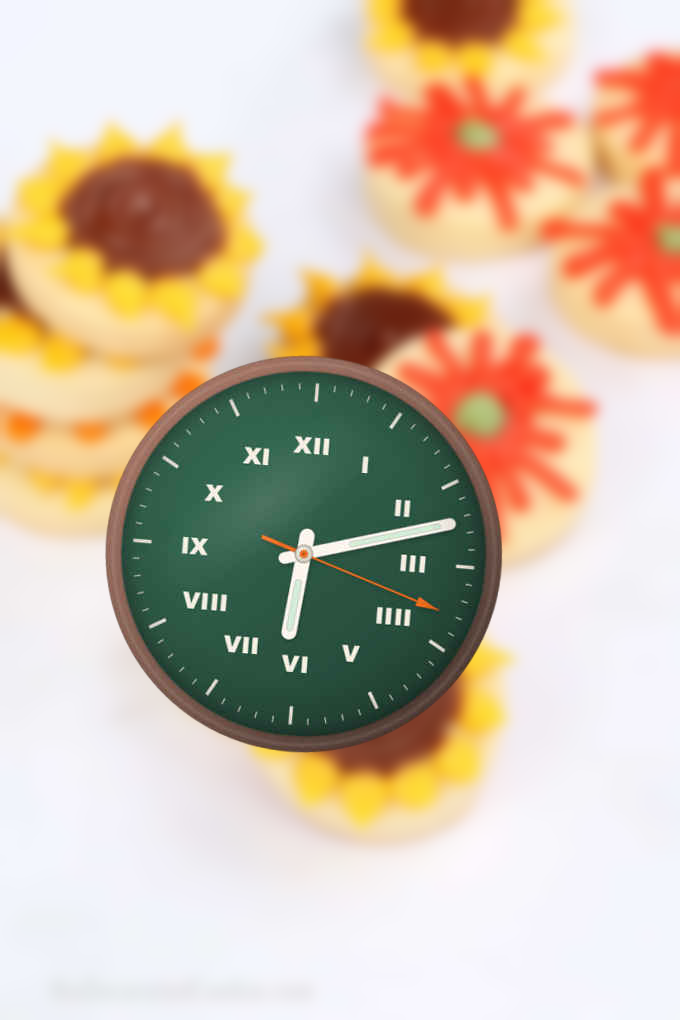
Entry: 6h12m18s
